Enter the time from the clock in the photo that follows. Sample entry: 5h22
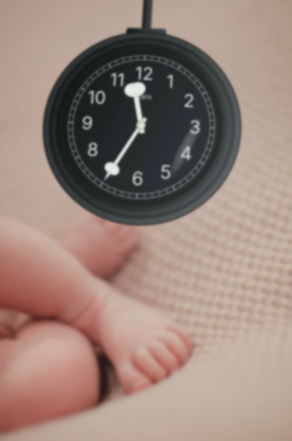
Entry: 11h35
